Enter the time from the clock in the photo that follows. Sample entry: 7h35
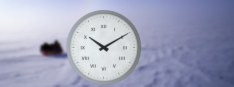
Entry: 10h10
